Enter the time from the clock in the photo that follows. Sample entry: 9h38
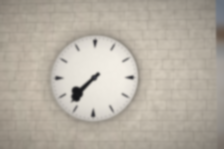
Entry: 7h37
